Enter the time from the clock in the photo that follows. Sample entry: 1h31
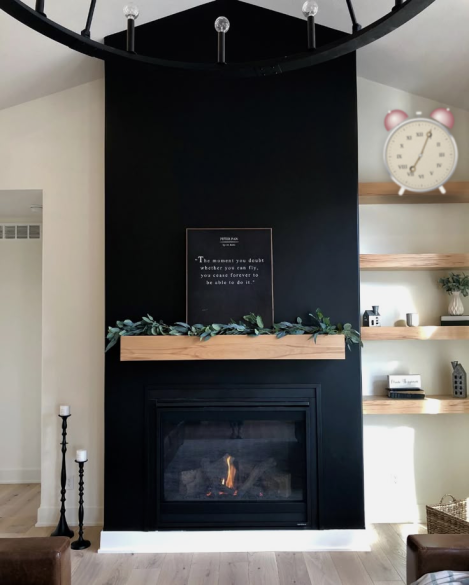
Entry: 7h04
